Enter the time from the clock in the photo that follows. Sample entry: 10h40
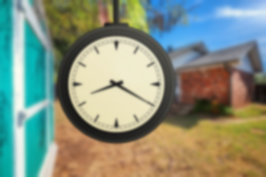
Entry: 8h20
